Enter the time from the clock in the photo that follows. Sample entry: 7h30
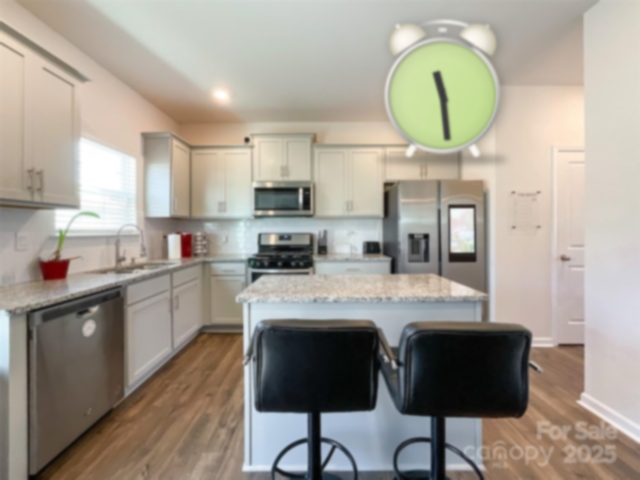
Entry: 11h29
